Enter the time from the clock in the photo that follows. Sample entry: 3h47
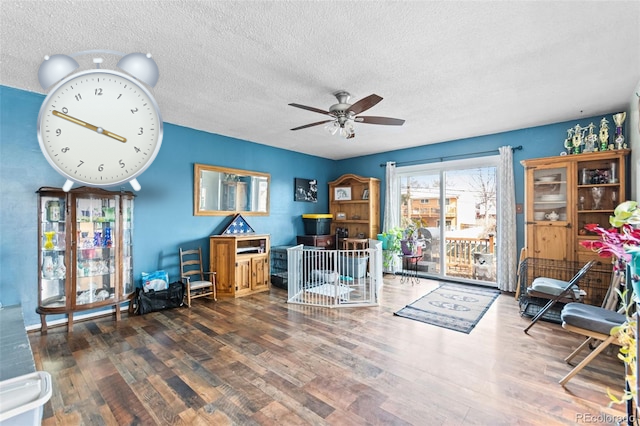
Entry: 3h49
